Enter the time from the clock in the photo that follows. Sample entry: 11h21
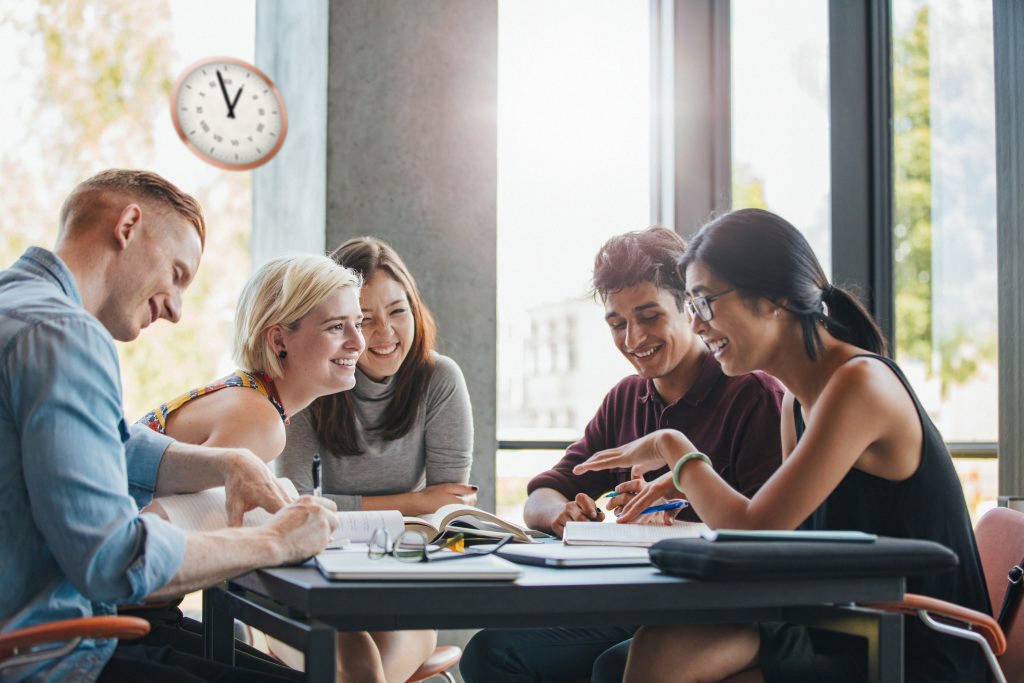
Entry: 12h58
